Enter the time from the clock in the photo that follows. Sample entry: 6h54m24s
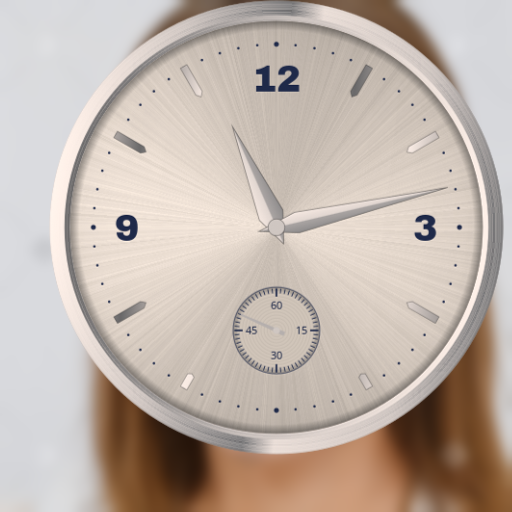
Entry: 11h12m49s
